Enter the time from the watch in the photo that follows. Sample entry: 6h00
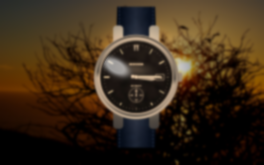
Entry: 3h15
